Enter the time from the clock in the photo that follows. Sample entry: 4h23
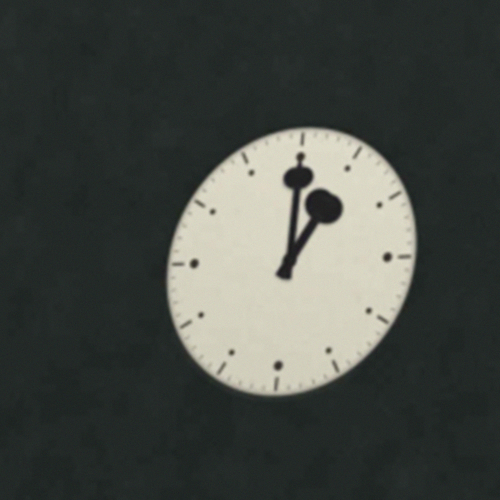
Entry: 1h00
